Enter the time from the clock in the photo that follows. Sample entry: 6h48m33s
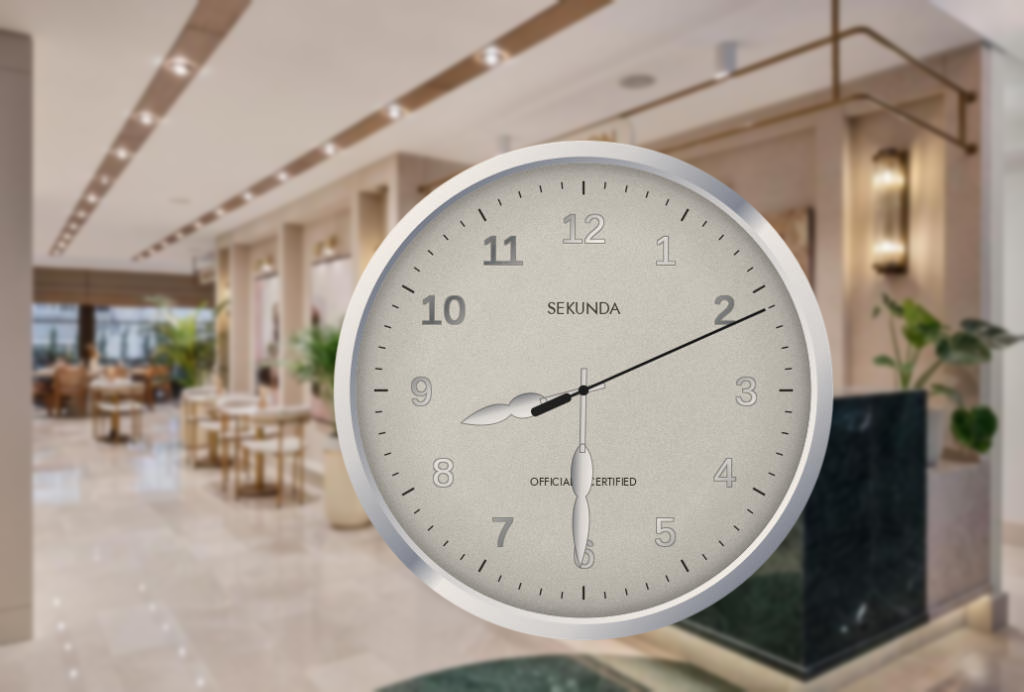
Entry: 8h30m11s
